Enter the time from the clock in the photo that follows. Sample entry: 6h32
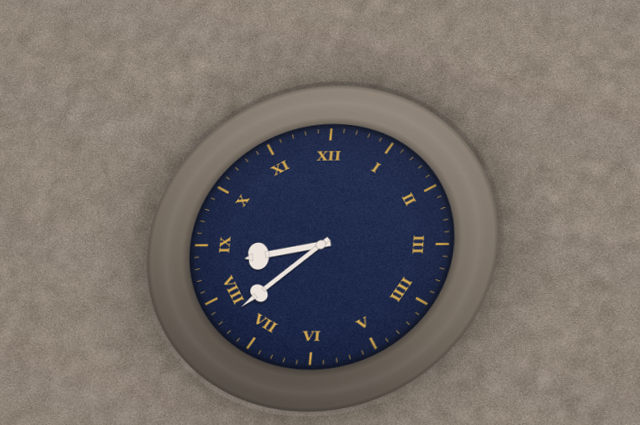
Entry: 8h38
